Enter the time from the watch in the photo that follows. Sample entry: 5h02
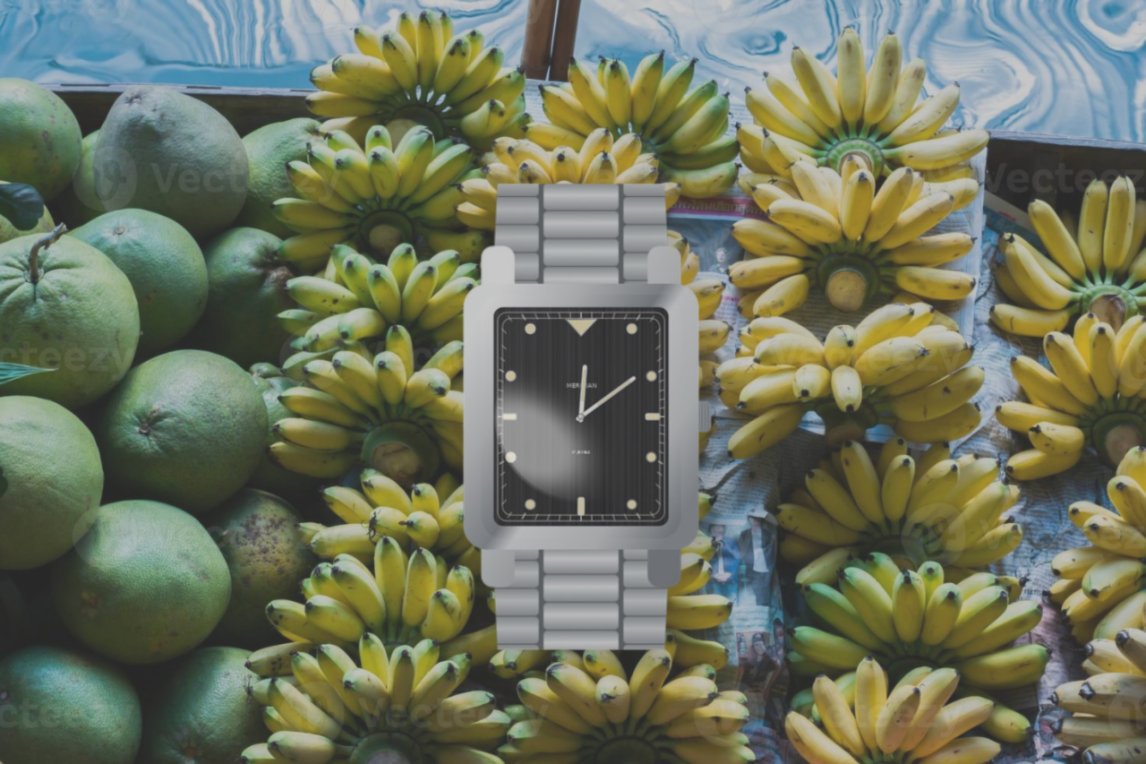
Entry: 12h09
